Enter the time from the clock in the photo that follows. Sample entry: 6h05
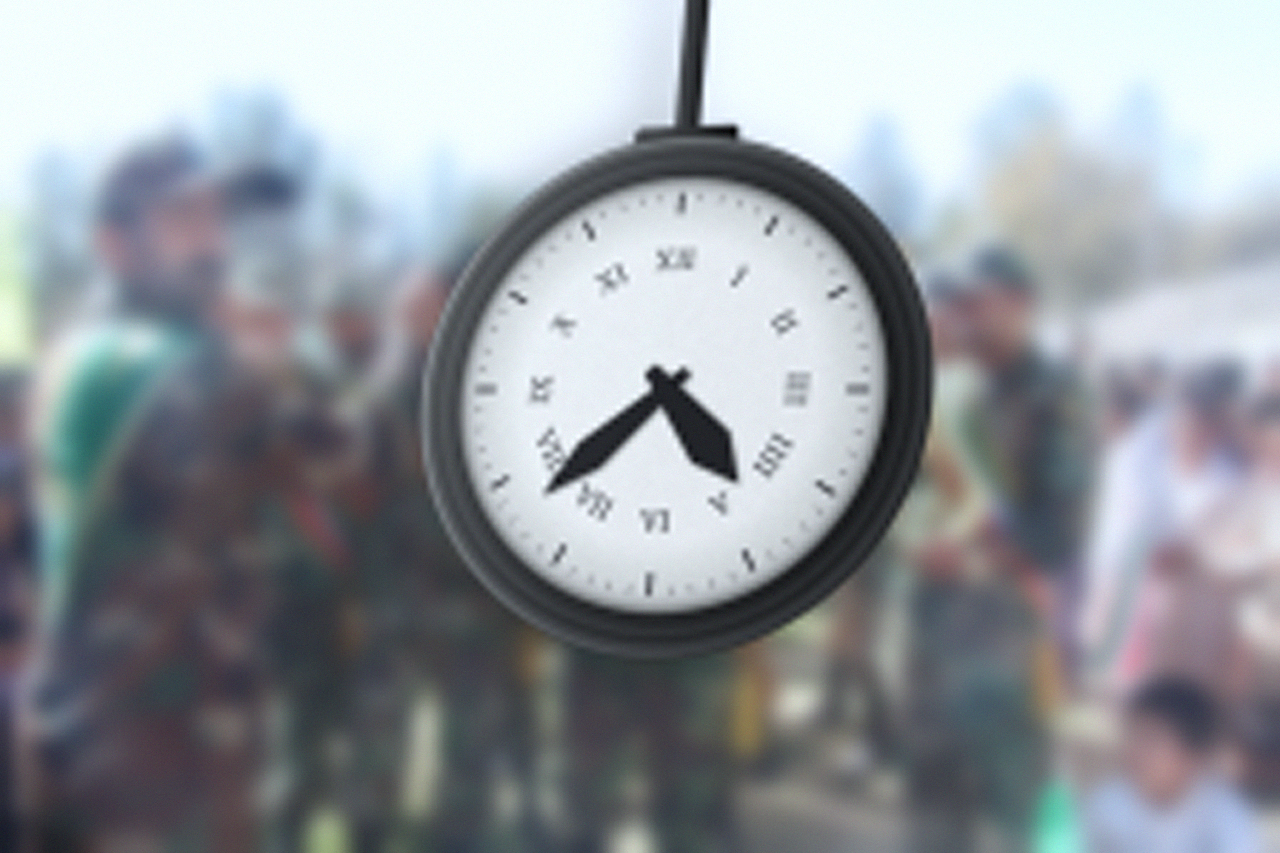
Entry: 4h38
